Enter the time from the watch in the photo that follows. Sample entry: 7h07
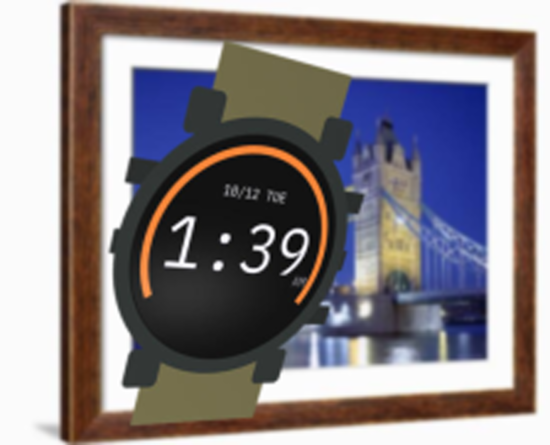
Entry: 1h39
